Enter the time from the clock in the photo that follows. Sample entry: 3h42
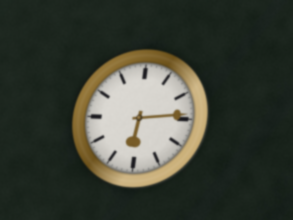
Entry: 6h14
